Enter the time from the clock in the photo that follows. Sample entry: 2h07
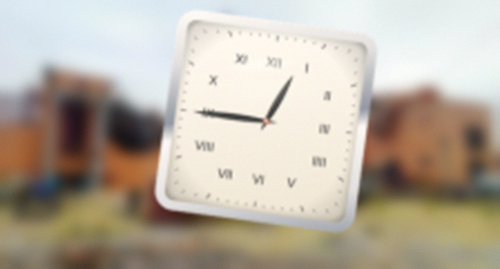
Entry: 12h45
